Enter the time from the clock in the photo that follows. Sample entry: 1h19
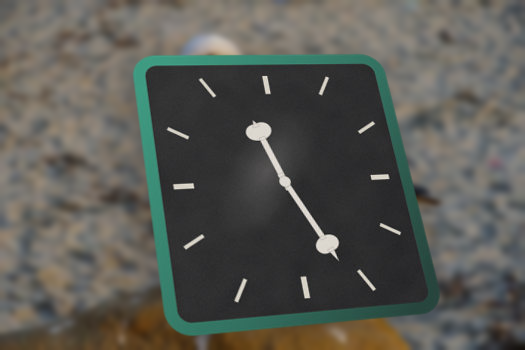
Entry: 11h26
